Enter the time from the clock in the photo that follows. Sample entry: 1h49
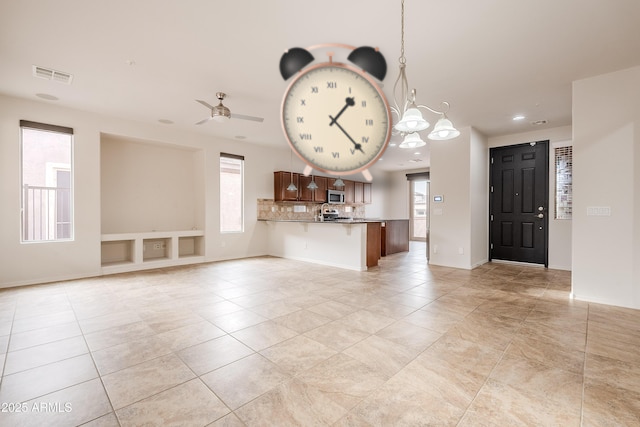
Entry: 1h23
